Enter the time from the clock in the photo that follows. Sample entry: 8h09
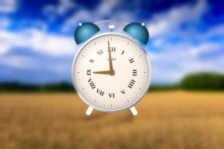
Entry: 8h59
